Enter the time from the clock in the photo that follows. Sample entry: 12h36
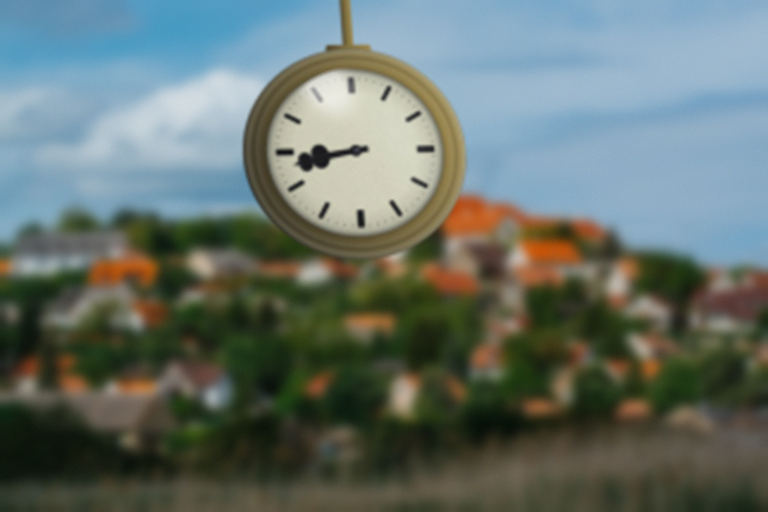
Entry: 8h43
